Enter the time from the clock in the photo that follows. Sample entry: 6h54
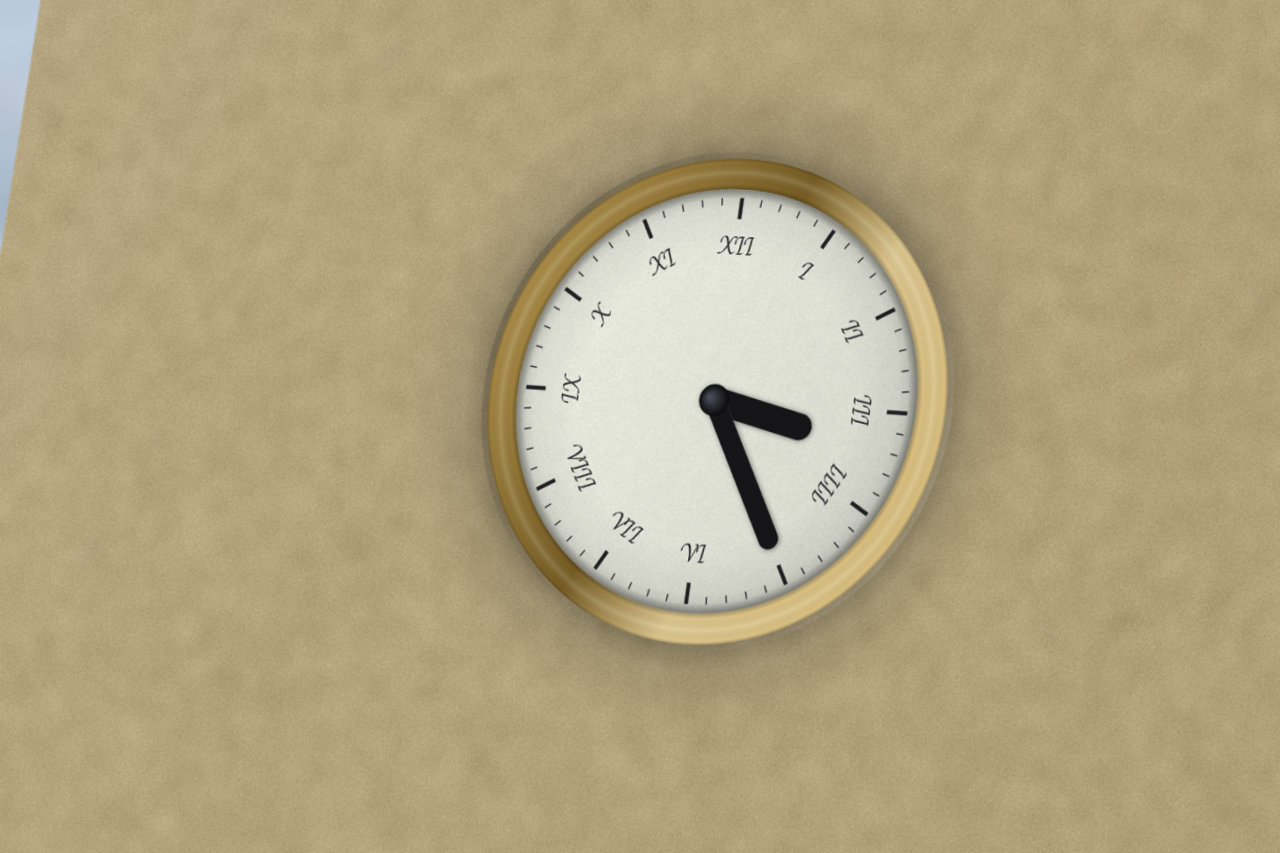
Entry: 3h25
